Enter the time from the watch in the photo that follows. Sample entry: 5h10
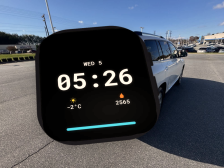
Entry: 5h26
